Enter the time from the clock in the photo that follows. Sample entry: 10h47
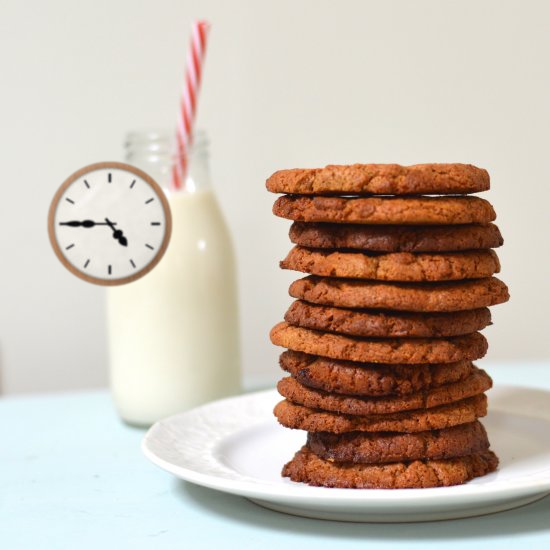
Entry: 4h45
